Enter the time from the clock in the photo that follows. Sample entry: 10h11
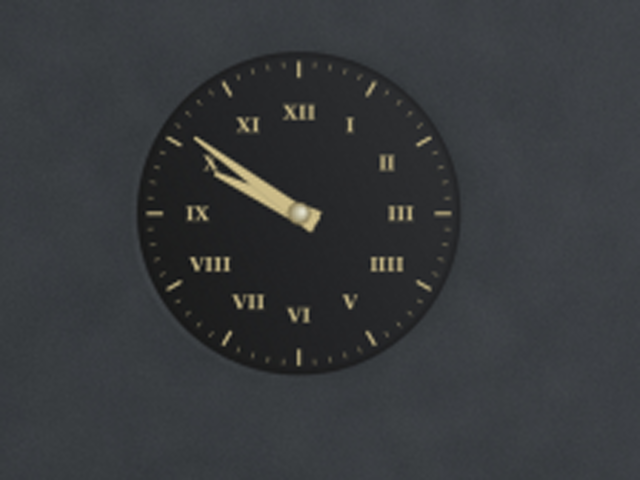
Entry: 9h51
